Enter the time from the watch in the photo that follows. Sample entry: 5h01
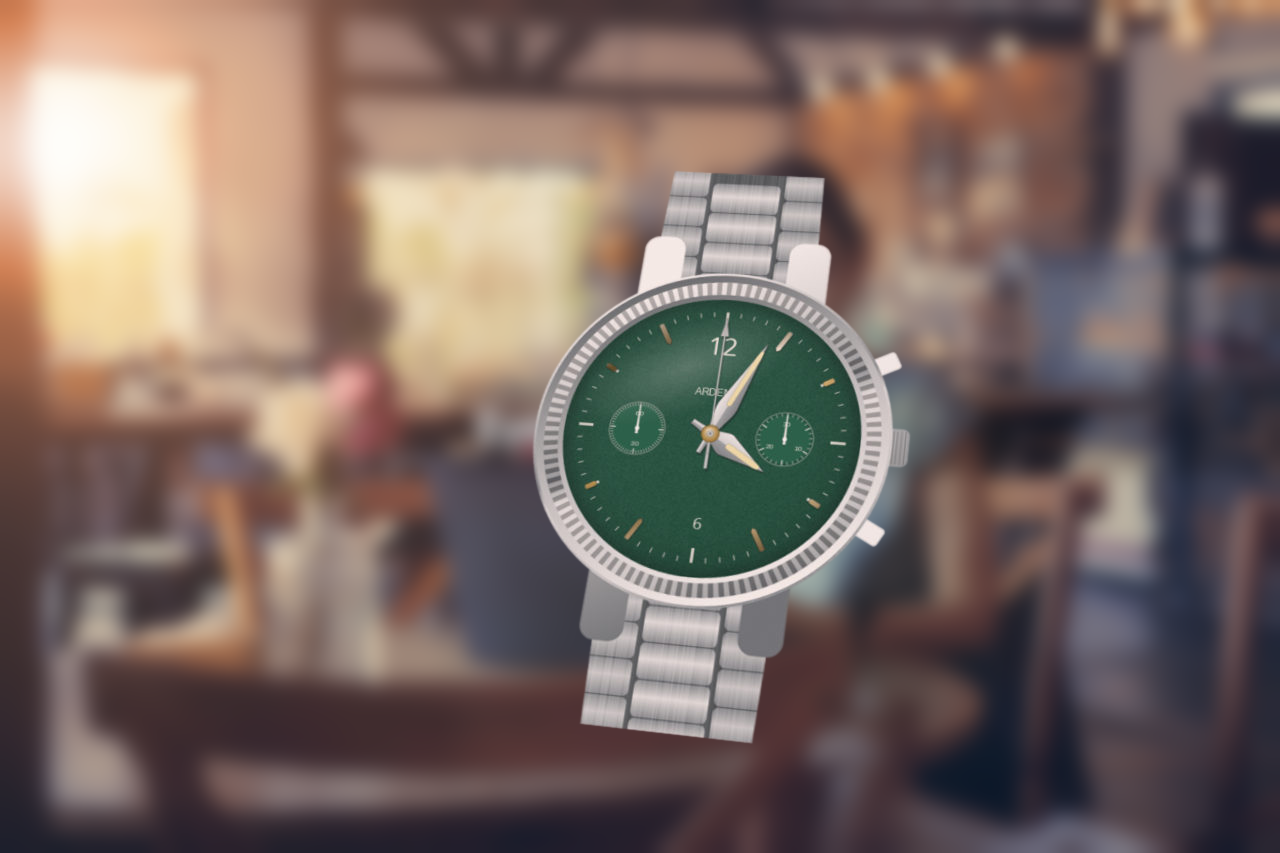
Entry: 4h04
